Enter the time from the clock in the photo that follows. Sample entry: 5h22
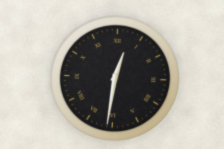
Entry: 12h31
